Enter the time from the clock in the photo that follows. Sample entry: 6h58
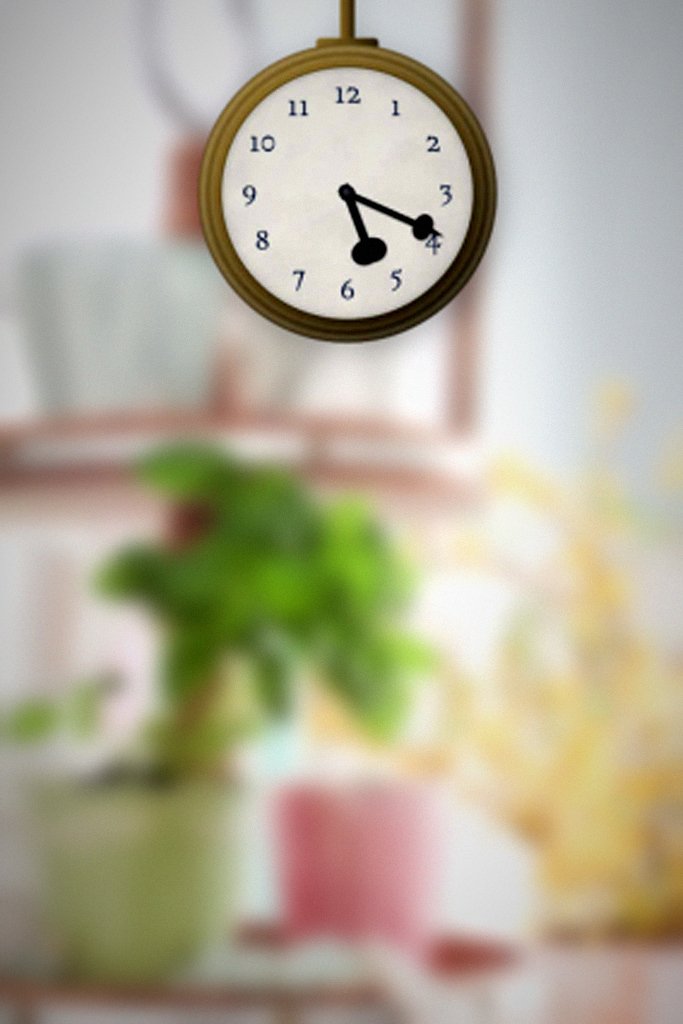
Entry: 5h19
